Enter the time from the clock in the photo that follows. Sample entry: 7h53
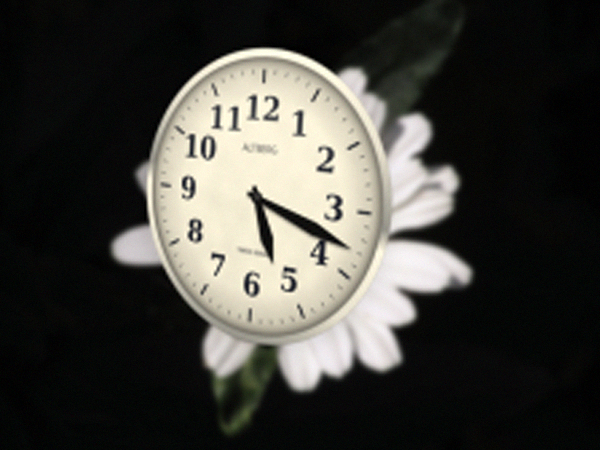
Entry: 5h18
